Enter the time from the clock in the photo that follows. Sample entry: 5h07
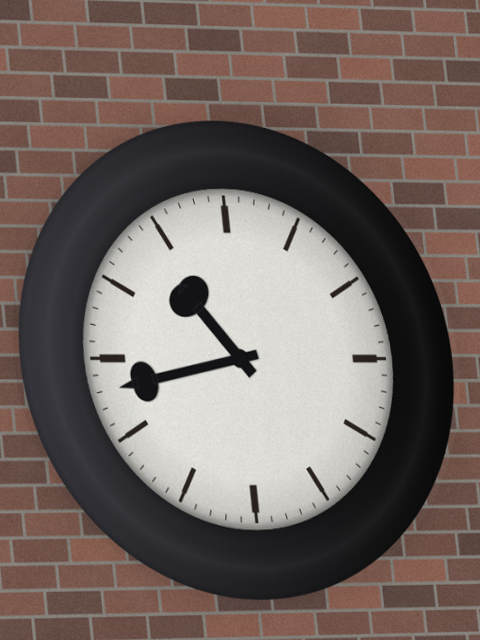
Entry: 10h43
